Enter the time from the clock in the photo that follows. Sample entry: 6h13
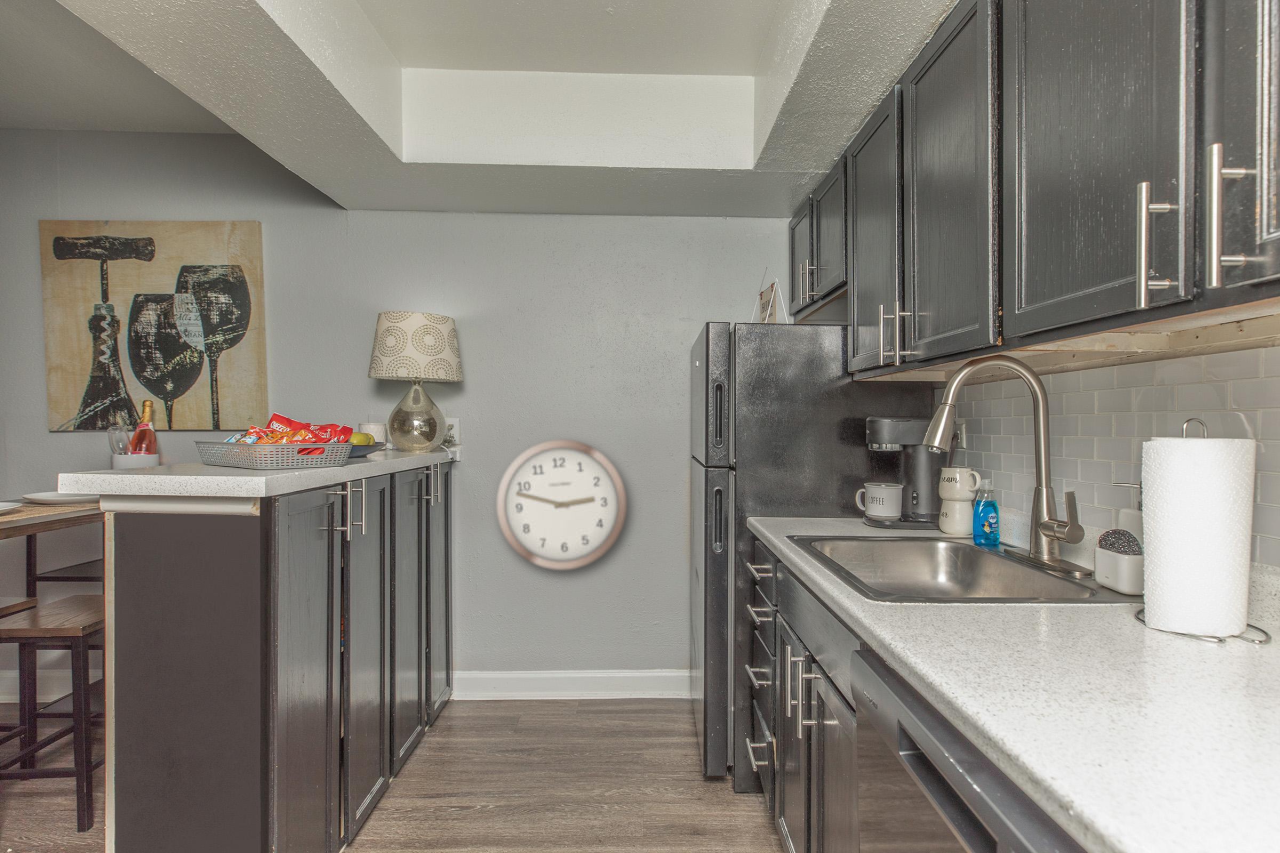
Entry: 2h48
